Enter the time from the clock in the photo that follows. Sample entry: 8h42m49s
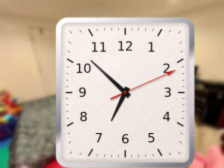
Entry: 6h52m11s
